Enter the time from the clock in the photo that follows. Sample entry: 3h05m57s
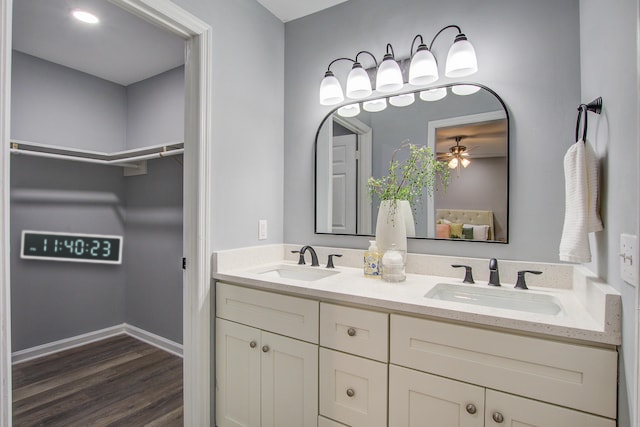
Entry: 11h40m23s
